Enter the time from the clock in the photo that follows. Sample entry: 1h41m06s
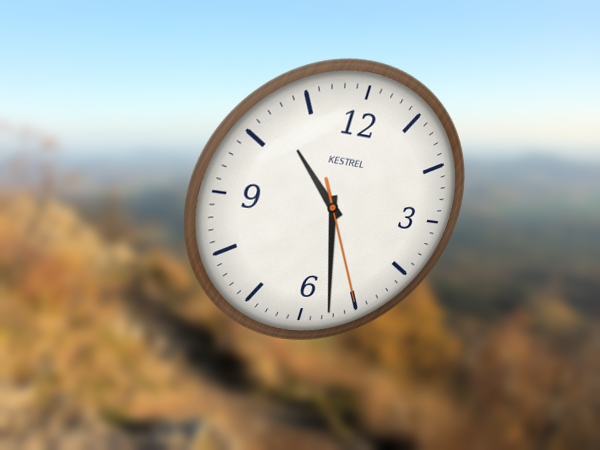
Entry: 10h27m25s
